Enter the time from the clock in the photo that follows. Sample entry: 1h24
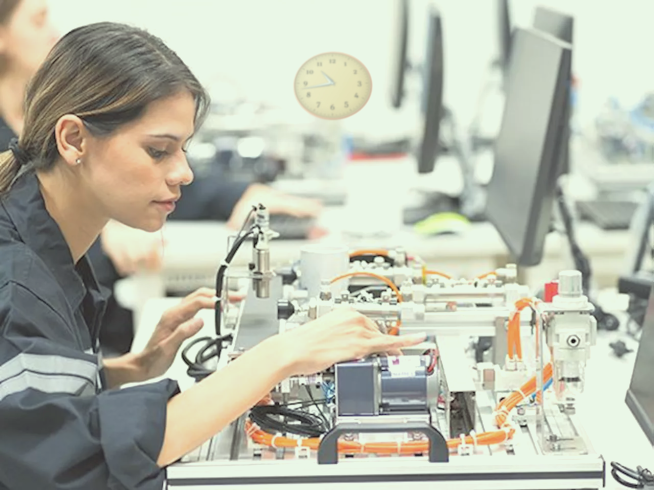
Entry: 10h43
